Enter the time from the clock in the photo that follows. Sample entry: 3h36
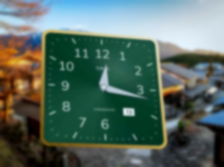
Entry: 12h17
